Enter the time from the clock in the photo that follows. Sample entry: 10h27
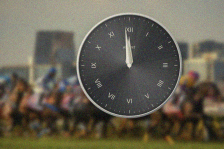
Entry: 11h59
